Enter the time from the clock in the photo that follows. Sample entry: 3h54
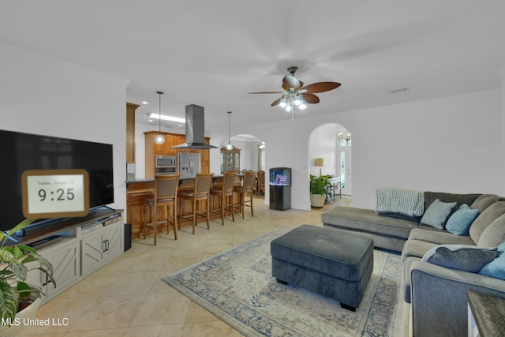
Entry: 9h25
